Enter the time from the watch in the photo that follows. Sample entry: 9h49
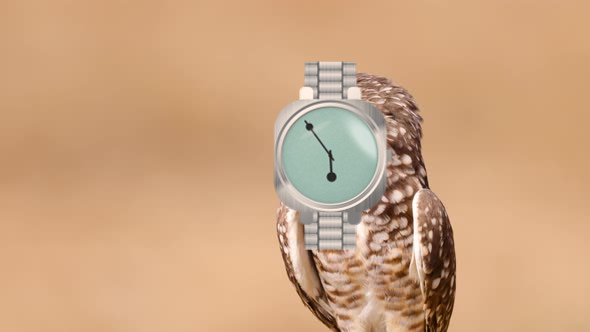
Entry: 5h54
